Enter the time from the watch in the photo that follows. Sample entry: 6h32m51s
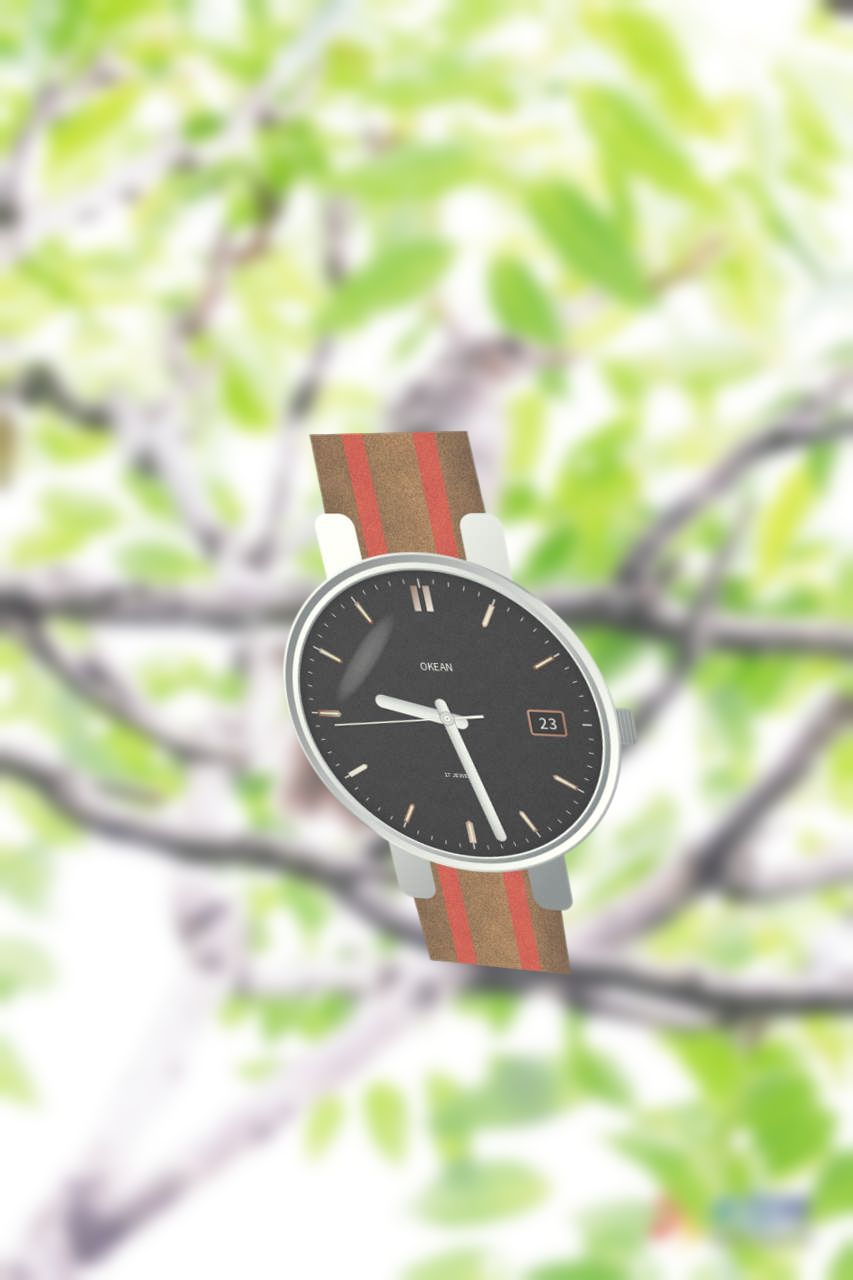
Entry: 9h27m44s
